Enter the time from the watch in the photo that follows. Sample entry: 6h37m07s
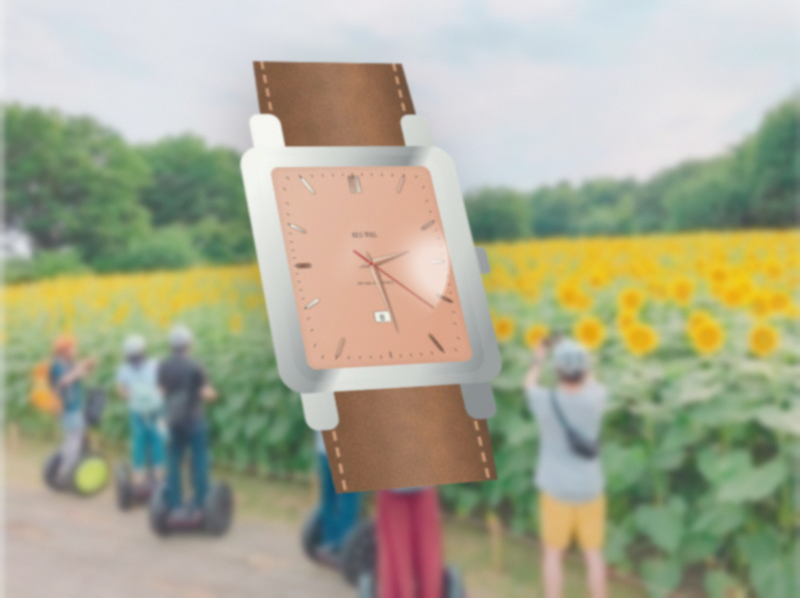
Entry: 2h28m22s
